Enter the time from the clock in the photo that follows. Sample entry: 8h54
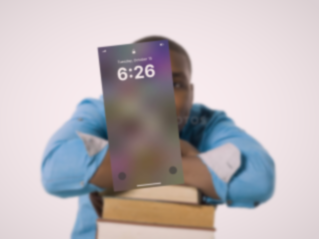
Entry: 6h26
